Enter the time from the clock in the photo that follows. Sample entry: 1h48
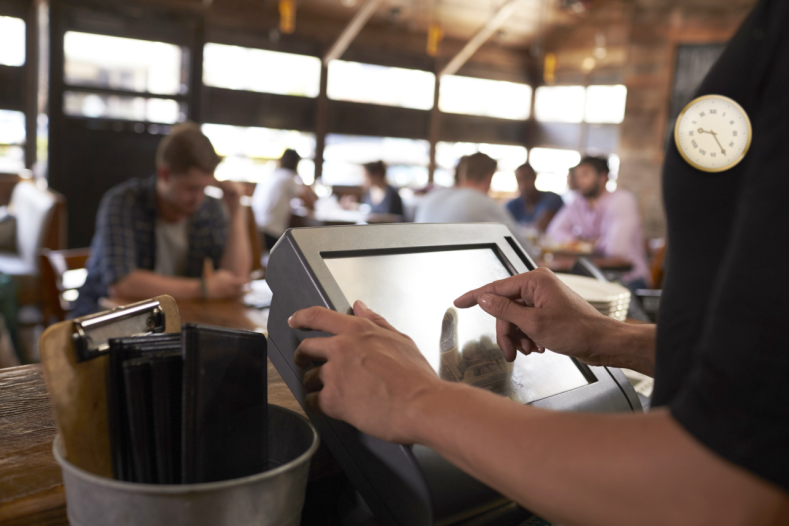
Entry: 9h25
